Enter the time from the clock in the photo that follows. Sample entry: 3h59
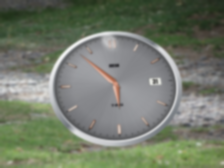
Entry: 5h53
